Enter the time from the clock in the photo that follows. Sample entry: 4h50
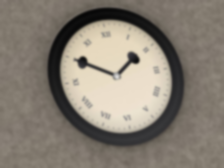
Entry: 1h50
